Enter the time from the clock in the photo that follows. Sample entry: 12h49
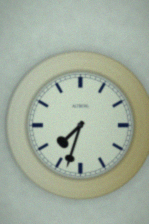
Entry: 7h33
